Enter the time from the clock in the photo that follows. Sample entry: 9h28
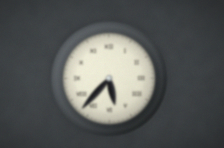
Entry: 5h37
